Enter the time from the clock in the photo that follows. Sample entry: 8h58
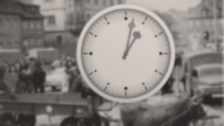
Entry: 1h02
